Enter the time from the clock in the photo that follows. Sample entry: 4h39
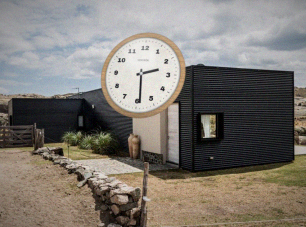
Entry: 2h29
